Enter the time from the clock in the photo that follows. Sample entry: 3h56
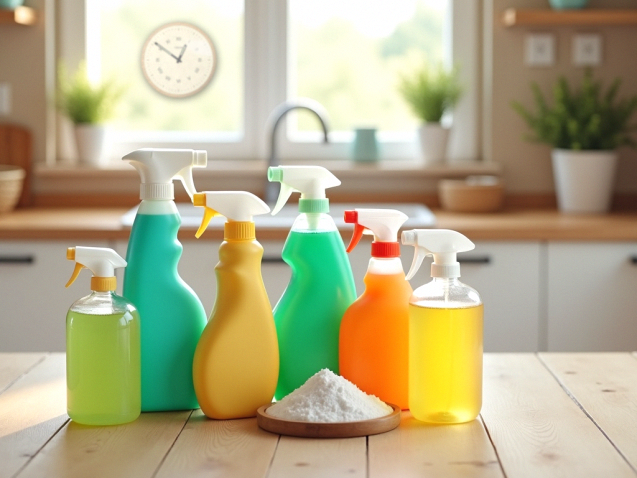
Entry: 12h51
